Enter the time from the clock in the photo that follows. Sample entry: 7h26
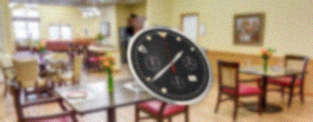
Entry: 1h39
